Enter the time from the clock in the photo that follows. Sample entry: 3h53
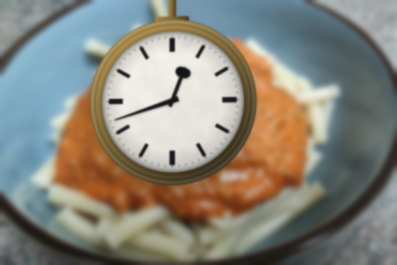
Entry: 12h42
